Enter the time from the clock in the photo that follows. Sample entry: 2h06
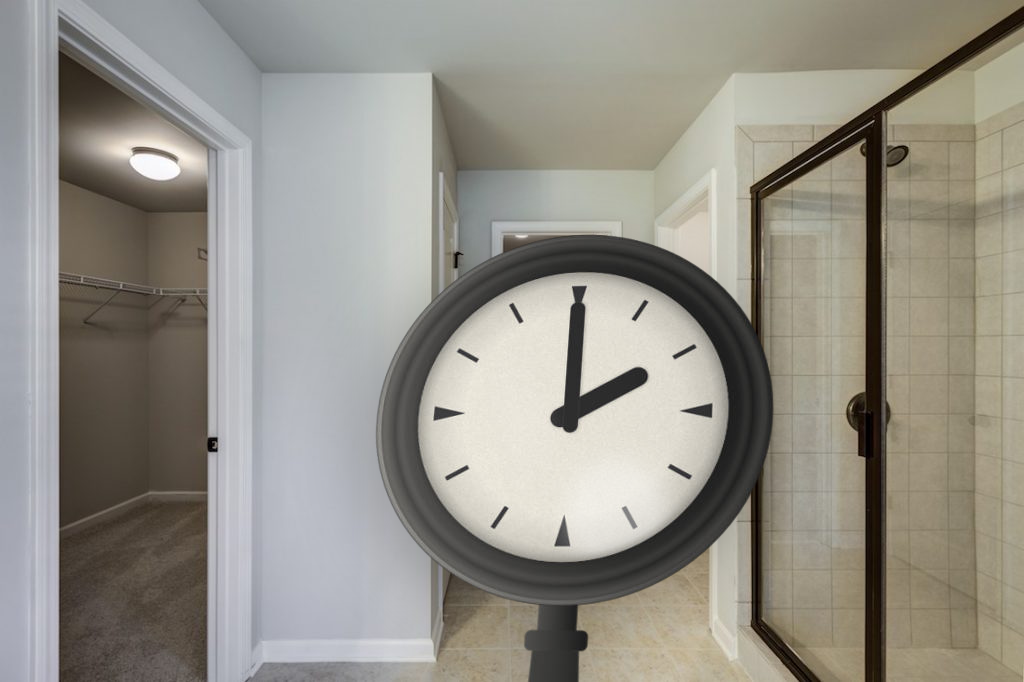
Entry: 2h00
